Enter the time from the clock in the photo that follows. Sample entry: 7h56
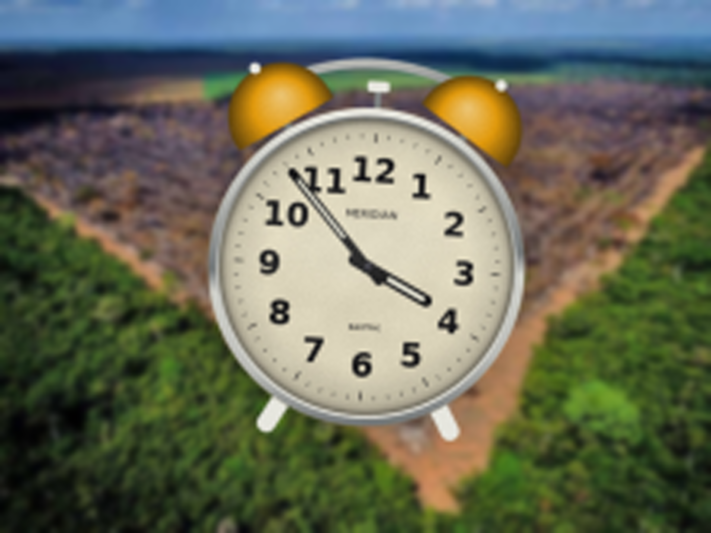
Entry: 3h53
